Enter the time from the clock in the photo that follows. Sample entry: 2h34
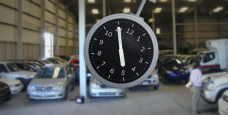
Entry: 4h55
